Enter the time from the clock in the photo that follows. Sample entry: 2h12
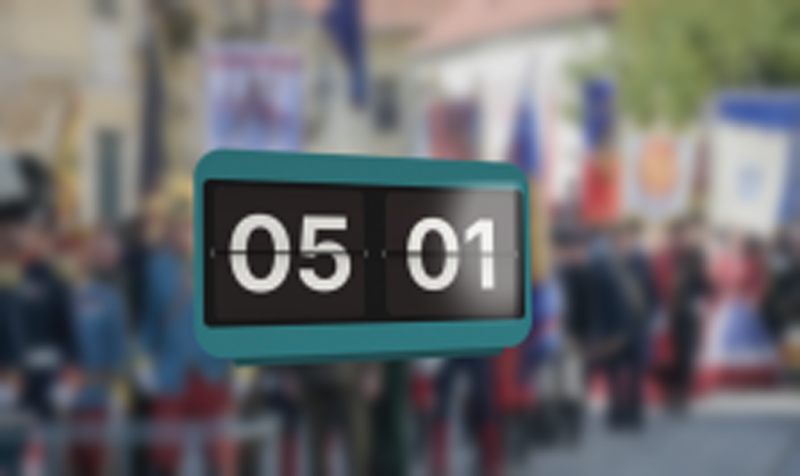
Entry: 5h01
